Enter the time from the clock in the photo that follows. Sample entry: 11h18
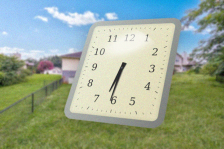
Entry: 6h31
